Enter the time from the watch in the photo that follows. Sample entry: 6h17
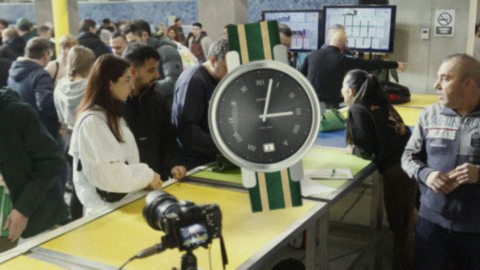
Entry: 3h03
